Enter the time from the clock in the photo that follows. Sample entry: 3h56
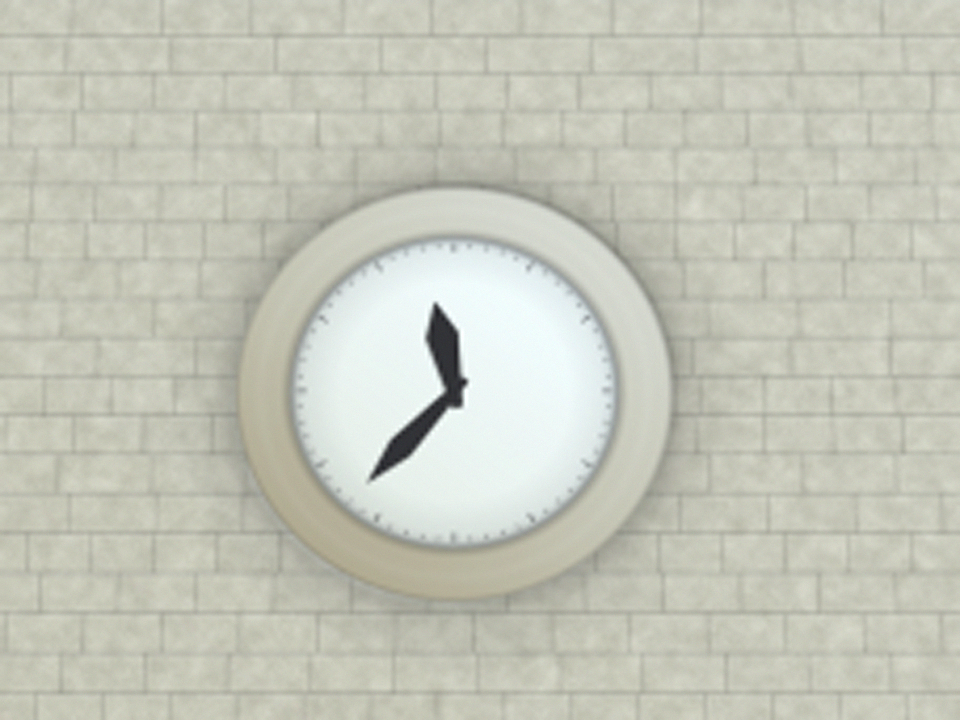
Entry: 11h37
